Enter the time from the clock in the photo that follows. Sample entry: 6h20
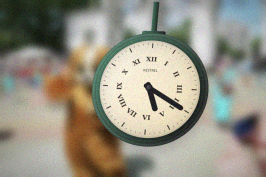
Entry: 5h20
